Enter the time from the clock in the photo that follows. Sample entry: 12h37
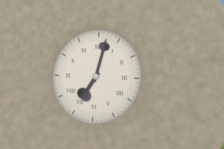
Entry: 7h02
